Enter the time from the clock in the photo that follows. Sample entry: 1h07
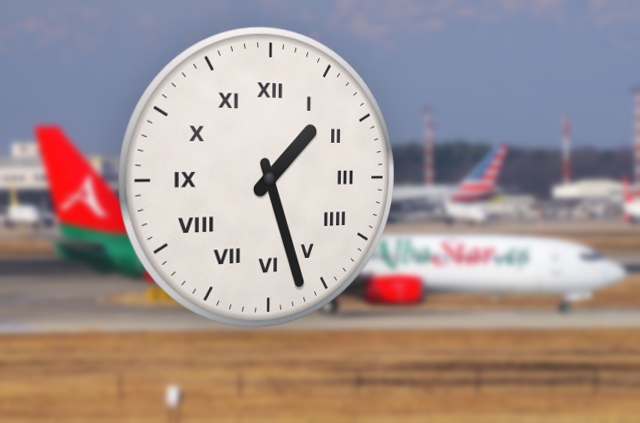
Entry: 1h27
